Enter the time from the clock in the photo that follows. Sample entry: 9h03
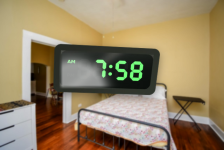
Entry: 7h58
